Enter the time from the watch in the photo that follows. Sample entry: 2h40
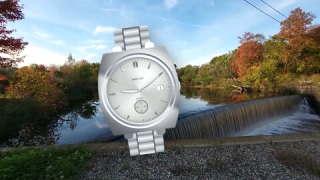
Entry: 9h10
